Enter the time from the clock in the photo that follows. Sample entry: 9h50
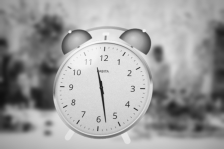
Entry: 11h28
